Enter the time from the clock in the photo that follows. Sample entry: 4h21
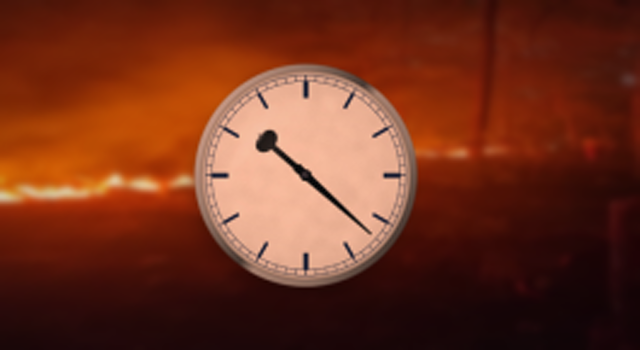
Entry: 10h22
